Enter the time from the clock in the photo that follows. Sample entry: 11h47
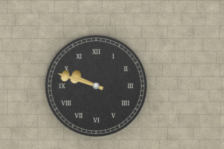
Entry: 9h48
